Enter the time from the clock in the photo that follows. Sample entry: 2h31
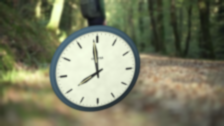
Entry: 7h59
